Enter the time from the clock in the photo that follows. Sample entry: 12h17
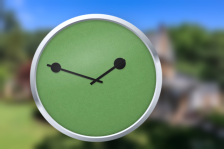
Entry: 1h48
